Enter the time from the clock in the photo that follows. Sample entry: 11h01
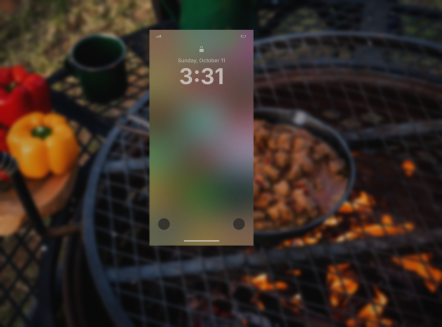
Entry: 3h31
